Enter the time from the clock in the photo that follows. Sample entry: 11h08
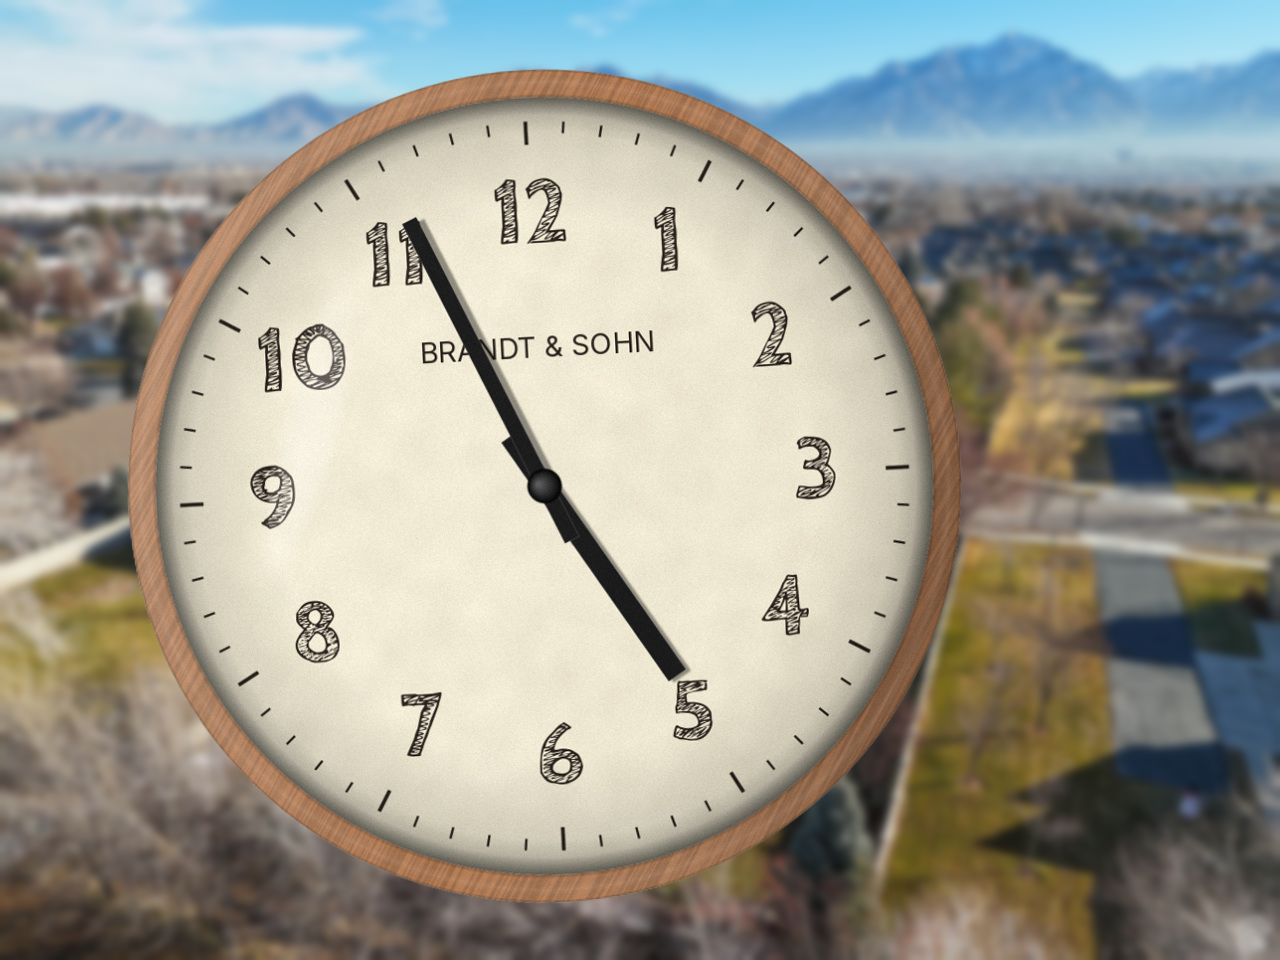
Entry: 4h56
